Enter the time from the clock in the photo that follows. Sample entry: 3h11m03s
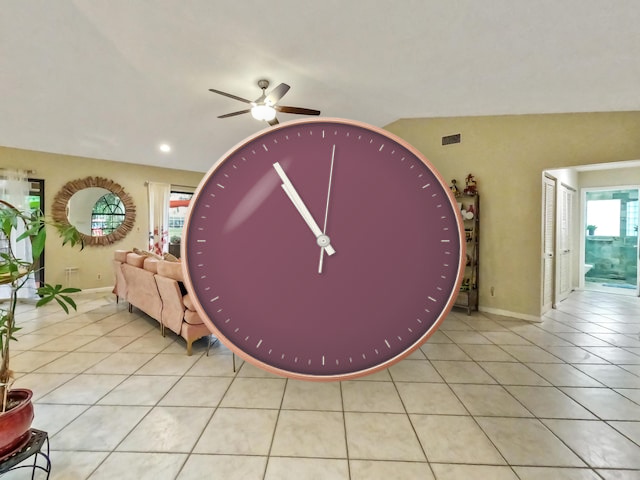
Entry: 10h55m01s
